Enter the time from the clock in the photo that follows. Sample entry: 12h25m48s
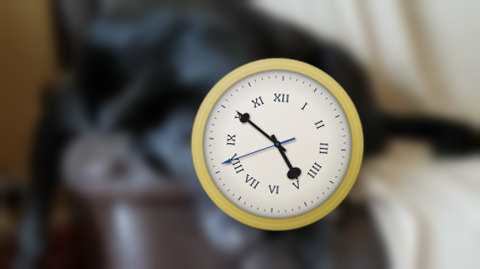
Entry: 4h50m41s
